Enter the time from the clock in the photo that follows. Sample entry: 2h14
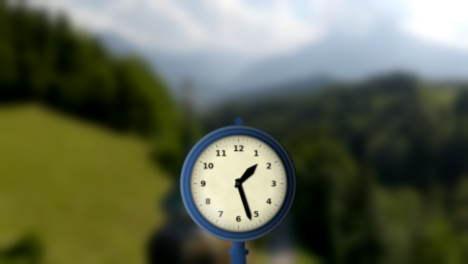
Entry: 1h27
